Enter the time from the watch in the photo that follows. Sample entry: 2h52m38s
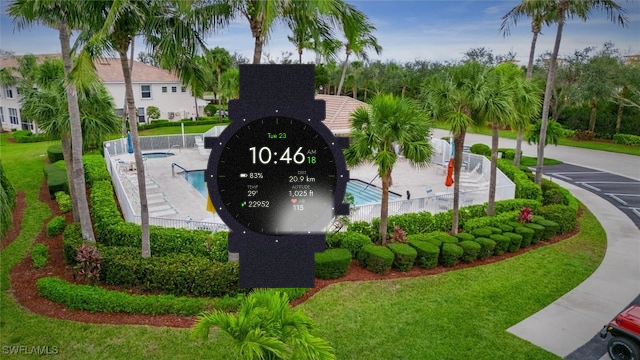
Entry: 10h46m18s
